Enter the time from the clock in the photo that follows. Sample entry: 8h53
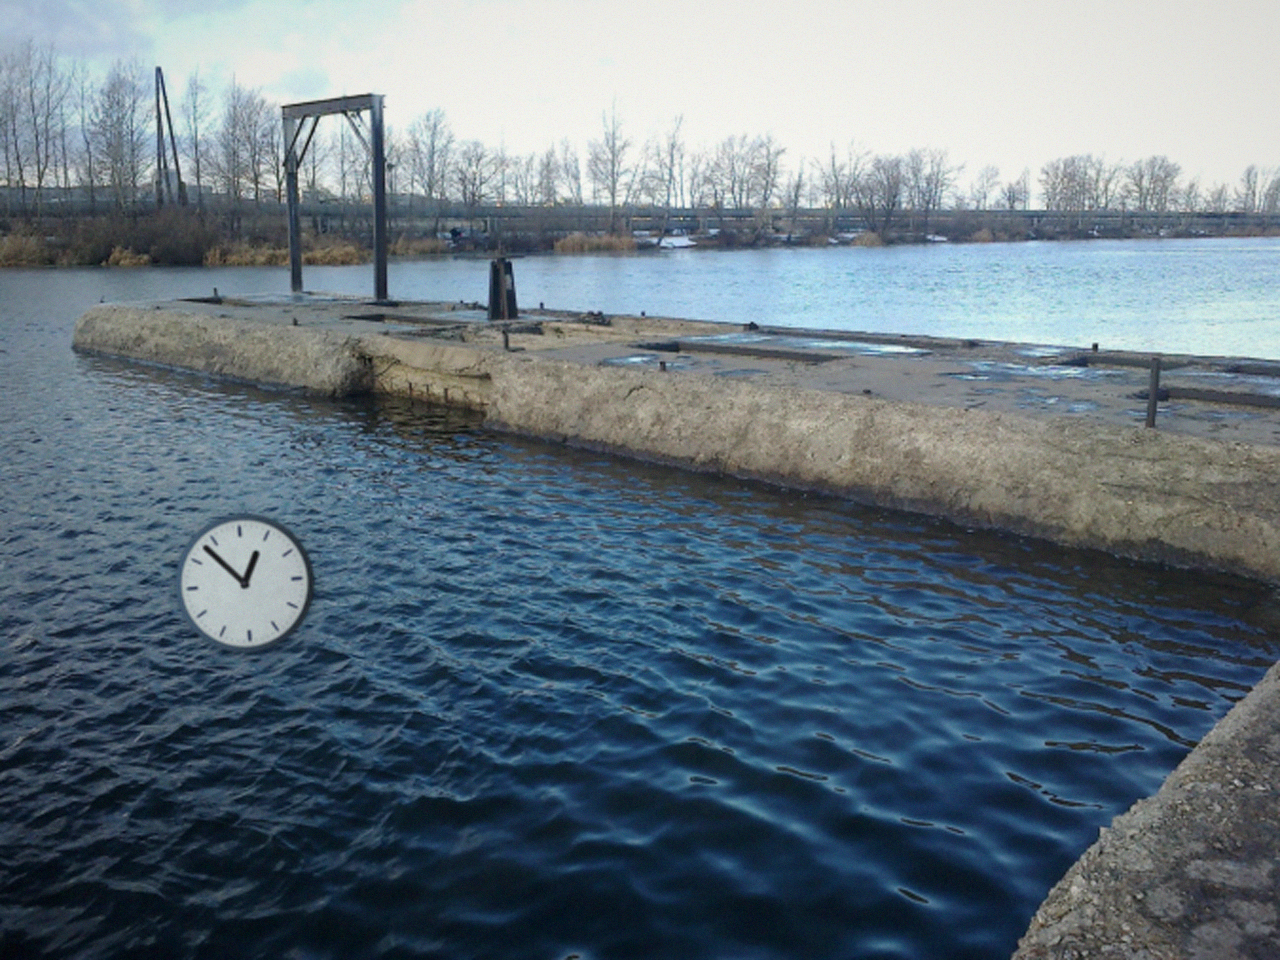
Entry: 12h53
